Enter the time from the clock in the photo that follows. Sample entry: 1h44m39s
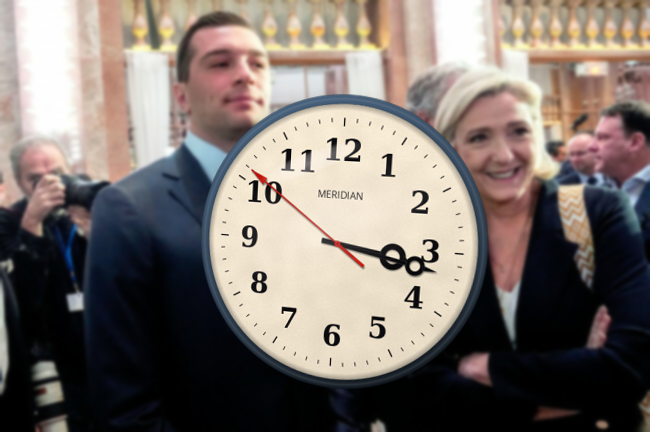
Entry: 3h16m51s
